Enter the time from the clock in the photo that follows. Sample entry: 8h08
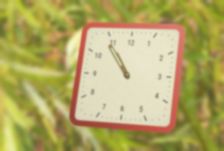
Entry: 10h54
